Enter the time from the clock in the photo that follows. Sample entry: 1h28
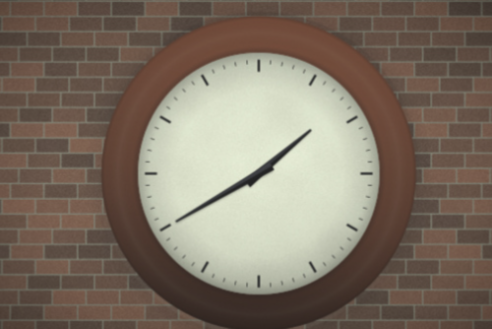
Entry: 1h40
